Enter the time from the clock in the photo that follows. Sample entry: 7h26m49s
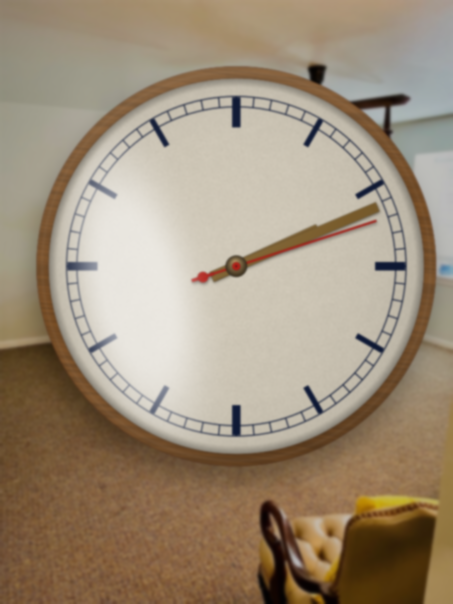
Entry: 2h11m12s
